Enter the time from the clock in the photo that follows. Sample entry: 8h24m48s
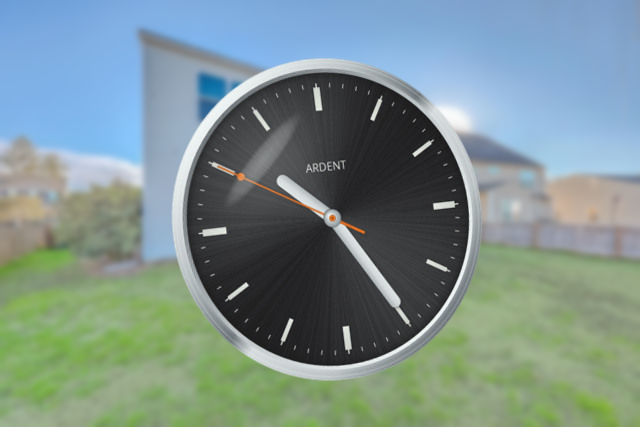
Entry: 10h24m50s
